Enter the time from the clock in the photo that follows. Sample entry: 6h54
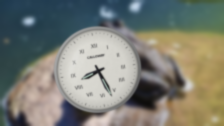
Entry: 8h27
